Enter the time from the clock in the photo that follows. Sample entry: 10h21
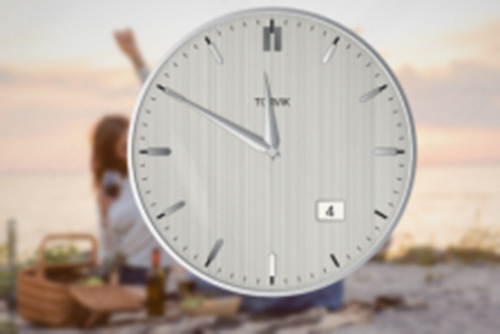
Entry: 11h50
